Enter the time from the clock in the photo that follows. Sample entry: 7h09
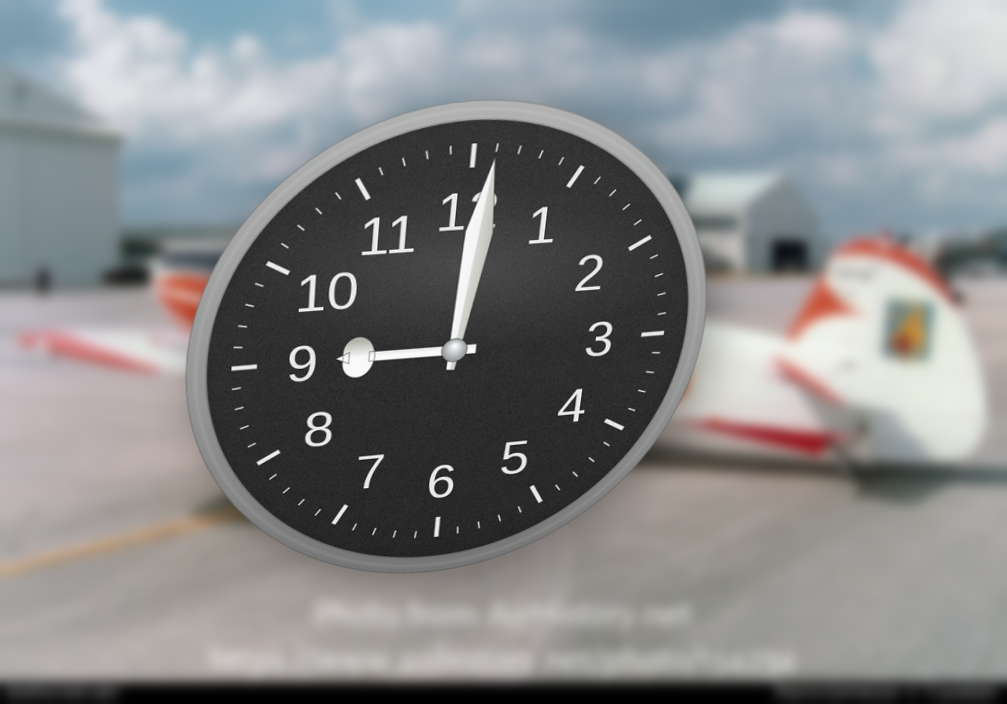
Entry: 9h01
